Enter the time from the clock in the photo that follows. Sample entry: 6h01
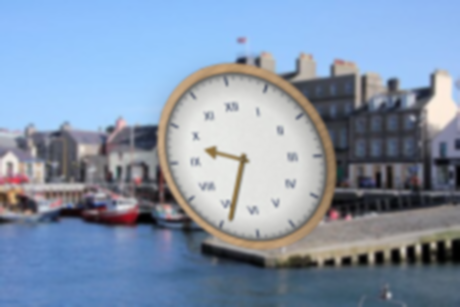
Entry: 9h34
